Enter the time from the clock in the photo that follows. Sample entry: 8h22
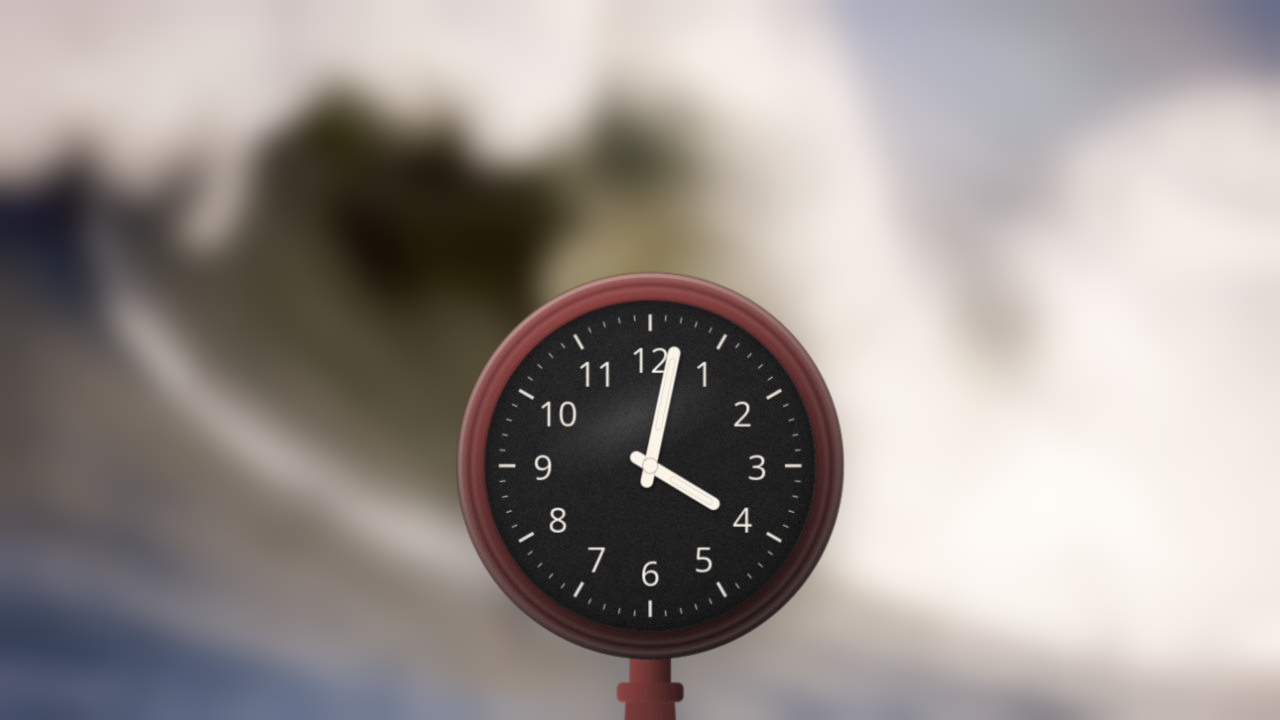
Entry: 4h02
